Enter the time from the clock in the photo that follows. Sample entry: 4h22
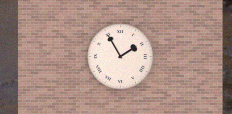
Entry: 1h55
